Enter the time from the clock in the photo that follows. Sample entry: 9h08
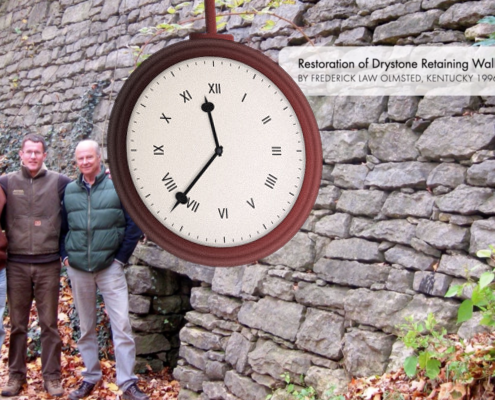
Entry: 11h37
